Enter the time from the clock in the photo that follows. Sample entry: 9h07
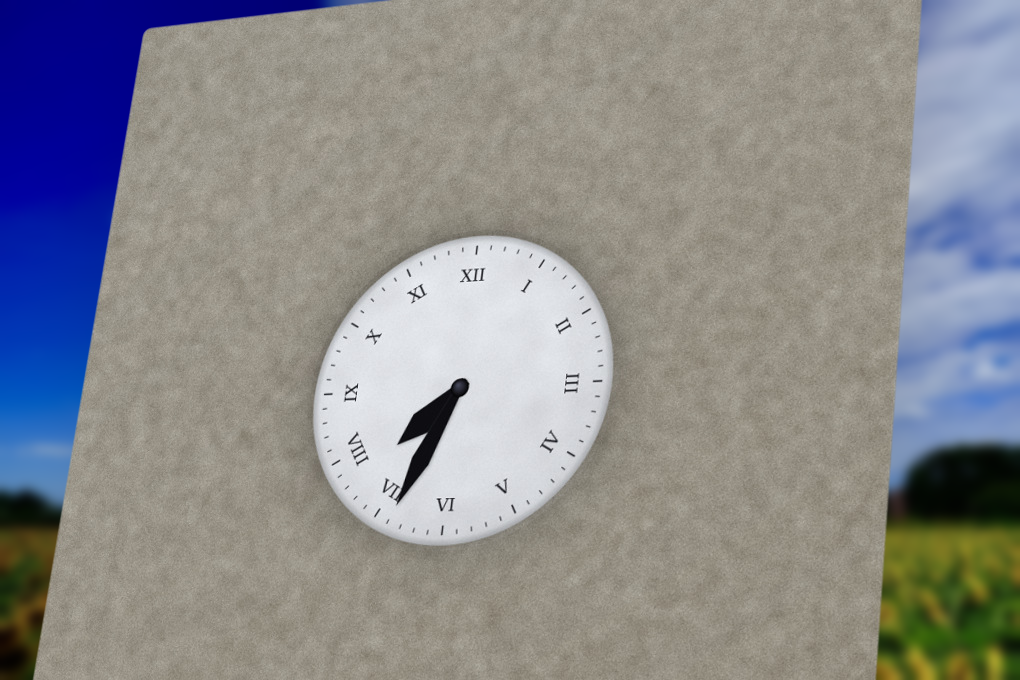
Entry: 7h34
